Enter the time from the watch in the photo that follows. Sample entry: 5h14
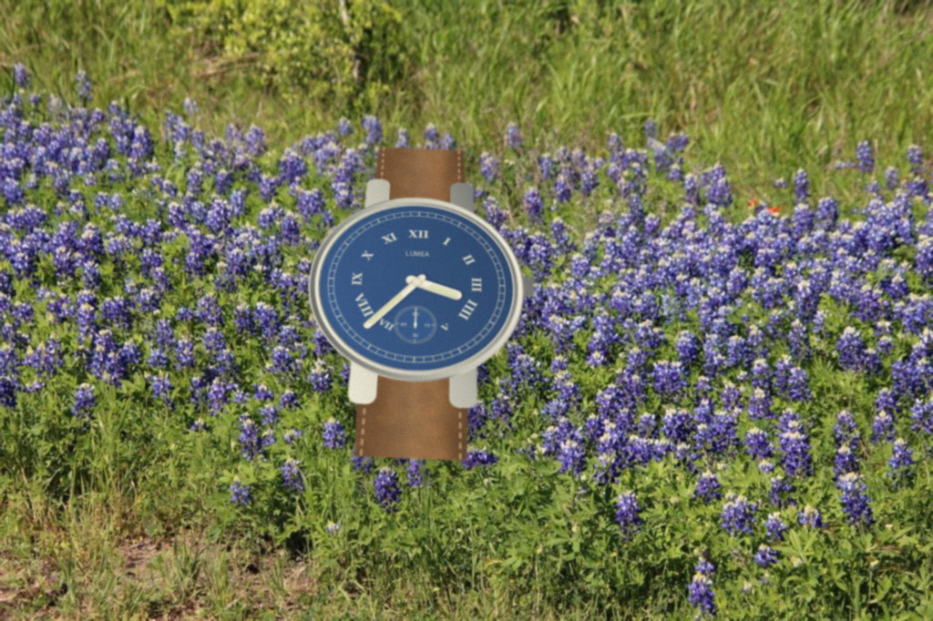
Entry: 3h37
